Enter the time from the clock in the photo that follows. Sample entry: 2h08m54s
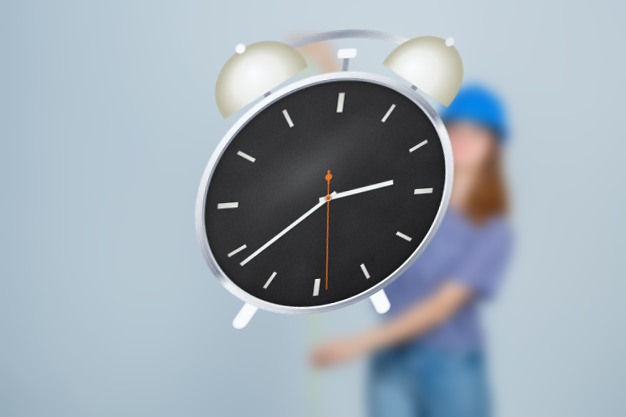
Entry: 2h38m29s
